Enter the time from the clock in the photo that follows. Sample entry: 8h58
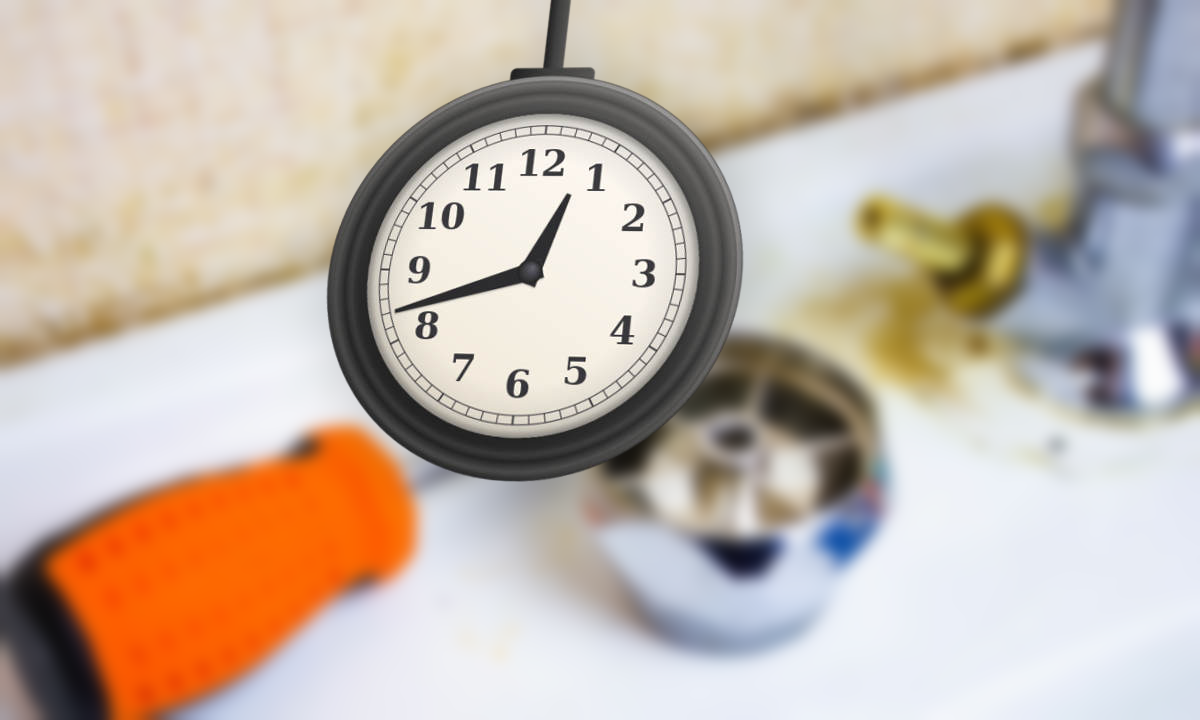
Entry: 12h42
